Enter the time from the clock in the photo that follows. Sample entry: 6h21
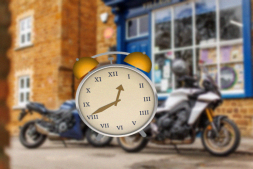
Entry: 12h41
